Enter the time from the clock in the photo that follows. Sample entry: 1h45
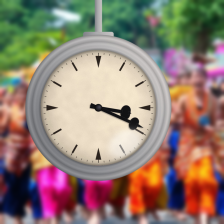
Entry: 3h19
